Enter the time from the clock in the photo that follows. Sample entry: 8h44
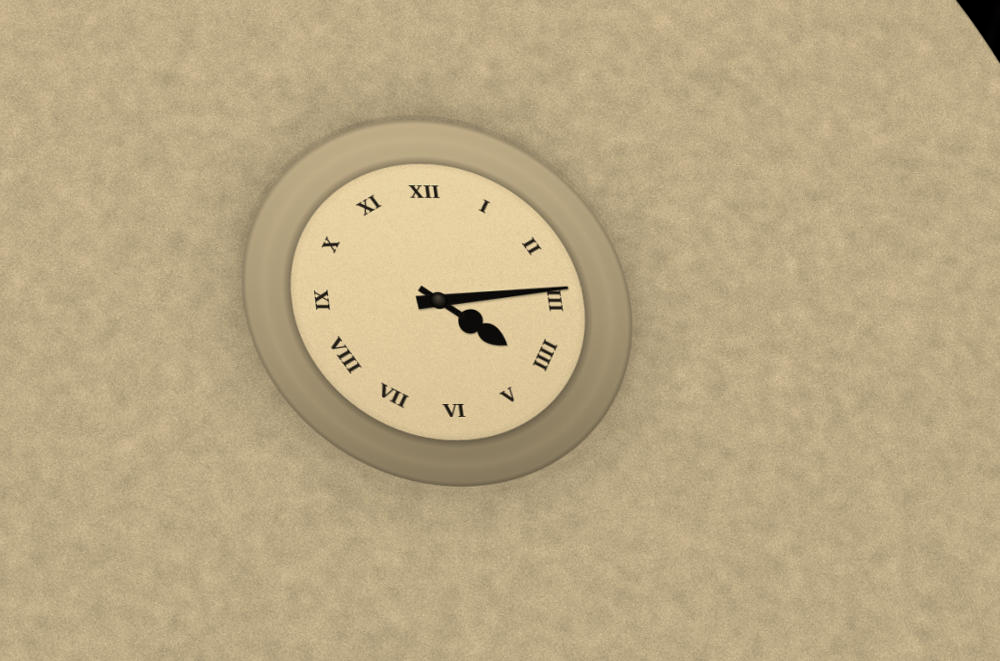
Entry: 4h14
